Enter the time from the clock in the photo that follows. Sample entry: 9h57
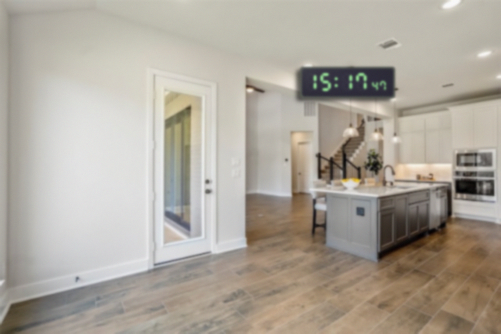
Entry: 15h17
